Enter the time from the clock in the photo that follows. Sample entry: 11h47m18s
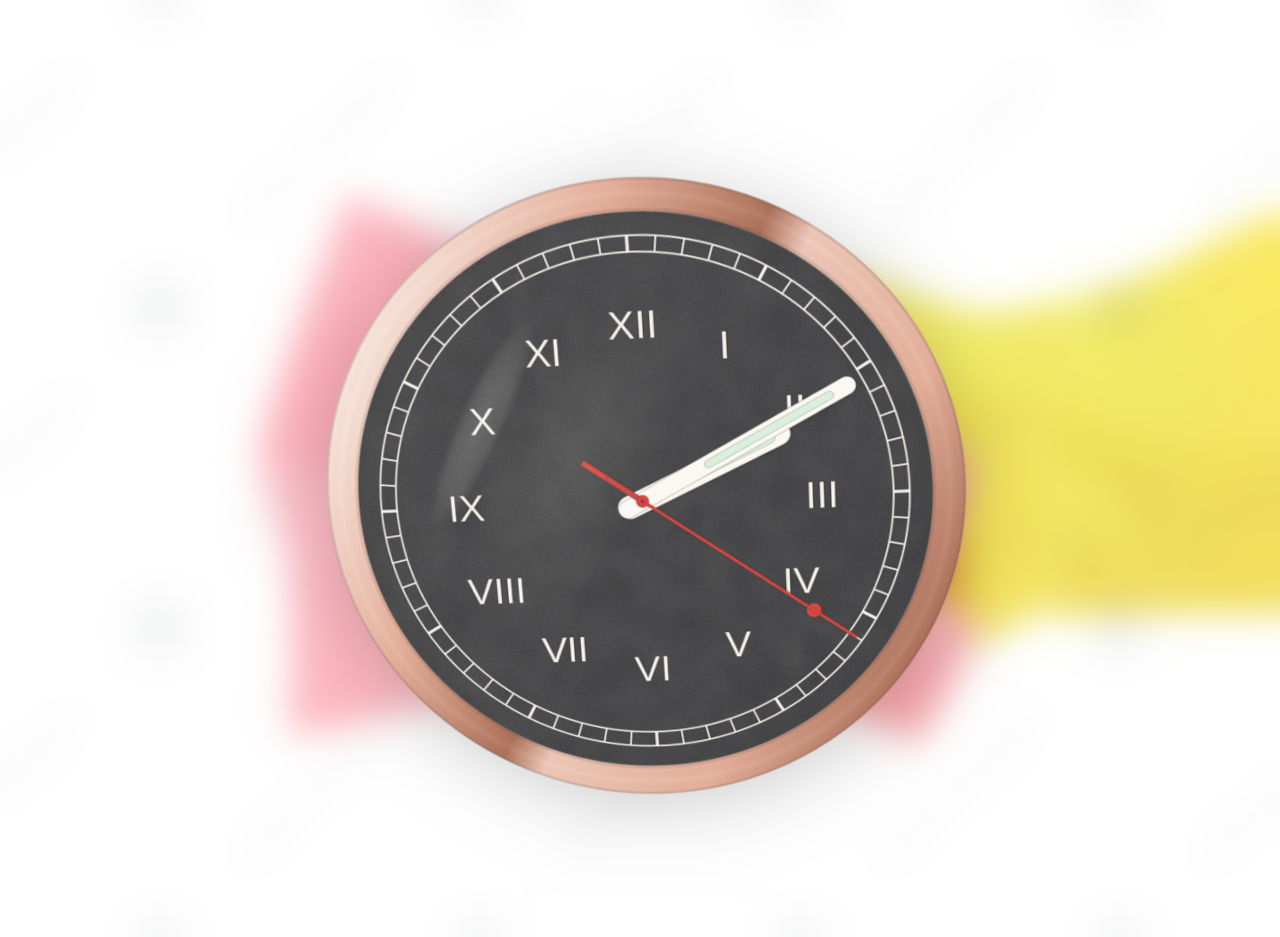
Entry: 2h10m21s
